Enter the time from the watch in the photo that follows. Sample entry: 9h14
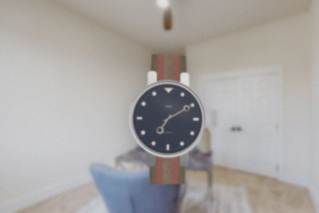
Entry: 7h10
